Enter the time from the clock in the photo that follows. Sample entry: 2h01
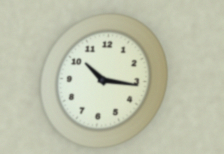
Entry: 10h16
